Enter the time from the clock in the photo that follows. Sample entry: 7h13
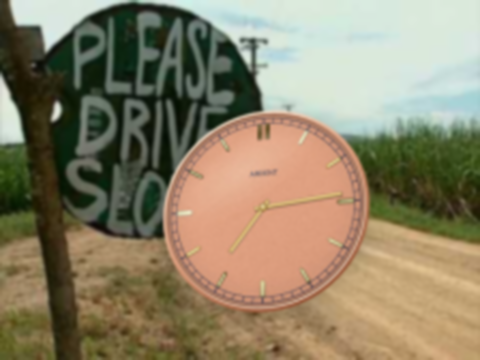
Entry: 7h14
